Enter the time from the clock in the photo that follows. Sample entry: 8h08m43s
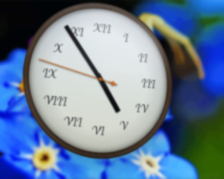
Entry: 4h53m47s
